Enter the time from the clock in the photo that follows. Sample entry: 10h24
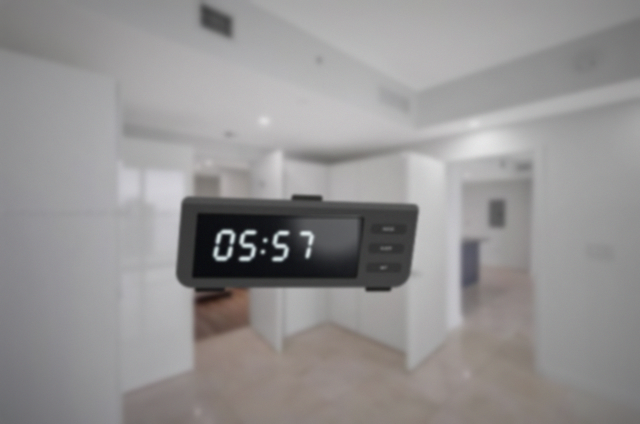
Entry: 5h57
